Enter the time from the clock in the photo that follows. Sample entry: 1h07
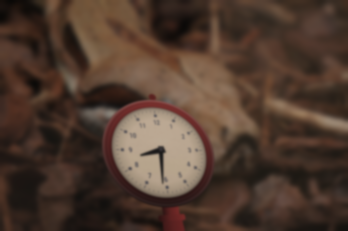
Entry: 8h31
